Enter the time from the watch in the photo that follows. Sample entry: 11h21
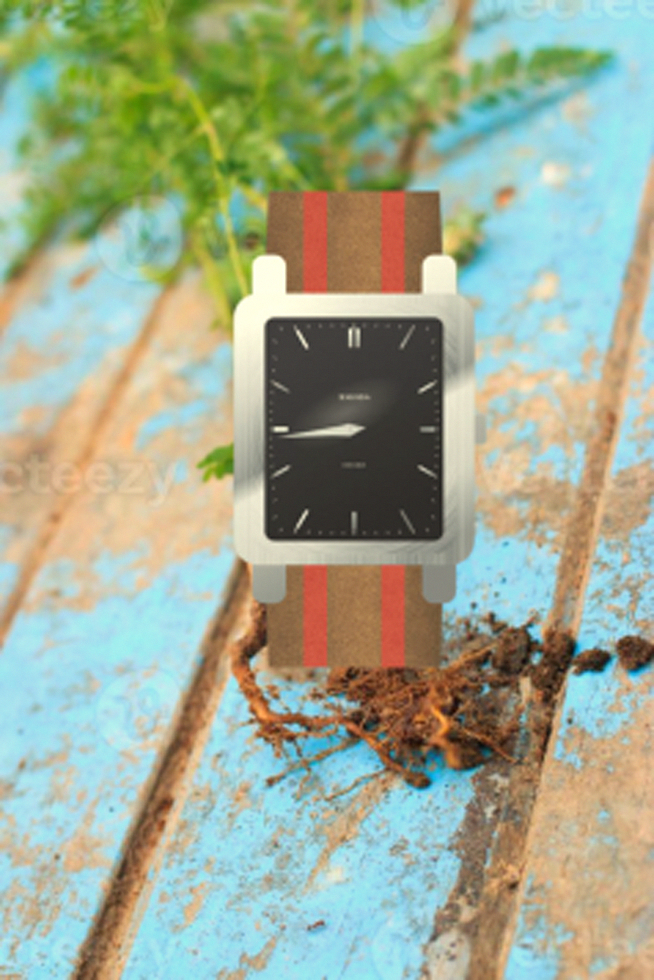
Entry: 8h44
